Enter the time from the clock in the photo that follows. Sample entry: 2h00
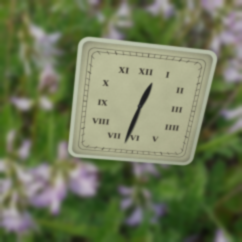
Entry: 12h32
